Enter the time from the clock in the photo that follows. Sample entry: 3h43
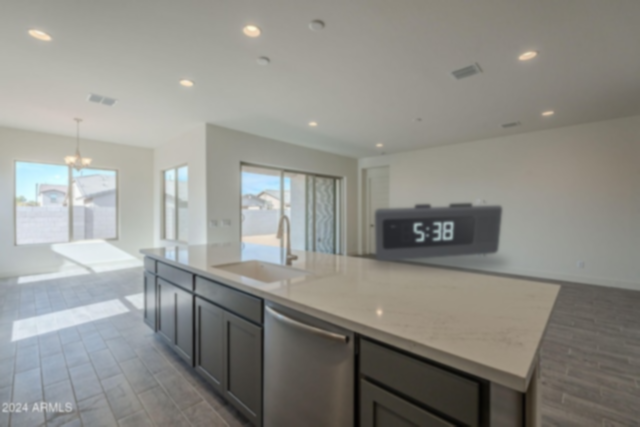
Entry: 5h38
